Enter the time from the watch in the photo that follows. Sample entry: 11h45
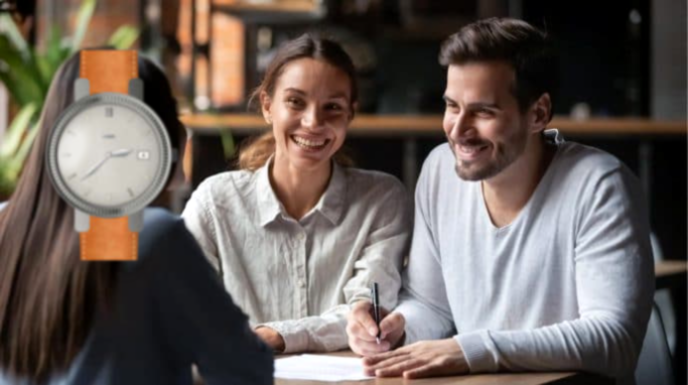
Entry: 2h38
